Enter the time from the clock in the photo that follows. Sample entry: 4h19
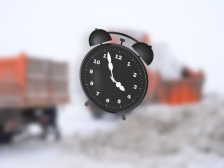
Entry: 3h56
